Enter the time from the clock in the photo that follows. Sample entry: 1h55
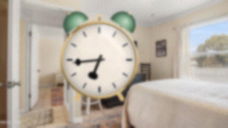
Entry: 6h44
